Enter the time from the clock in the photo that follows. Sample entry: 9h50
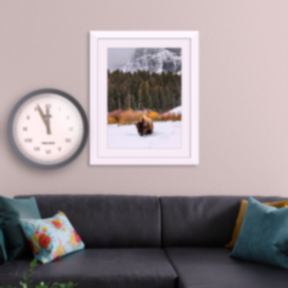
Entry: 11h56
